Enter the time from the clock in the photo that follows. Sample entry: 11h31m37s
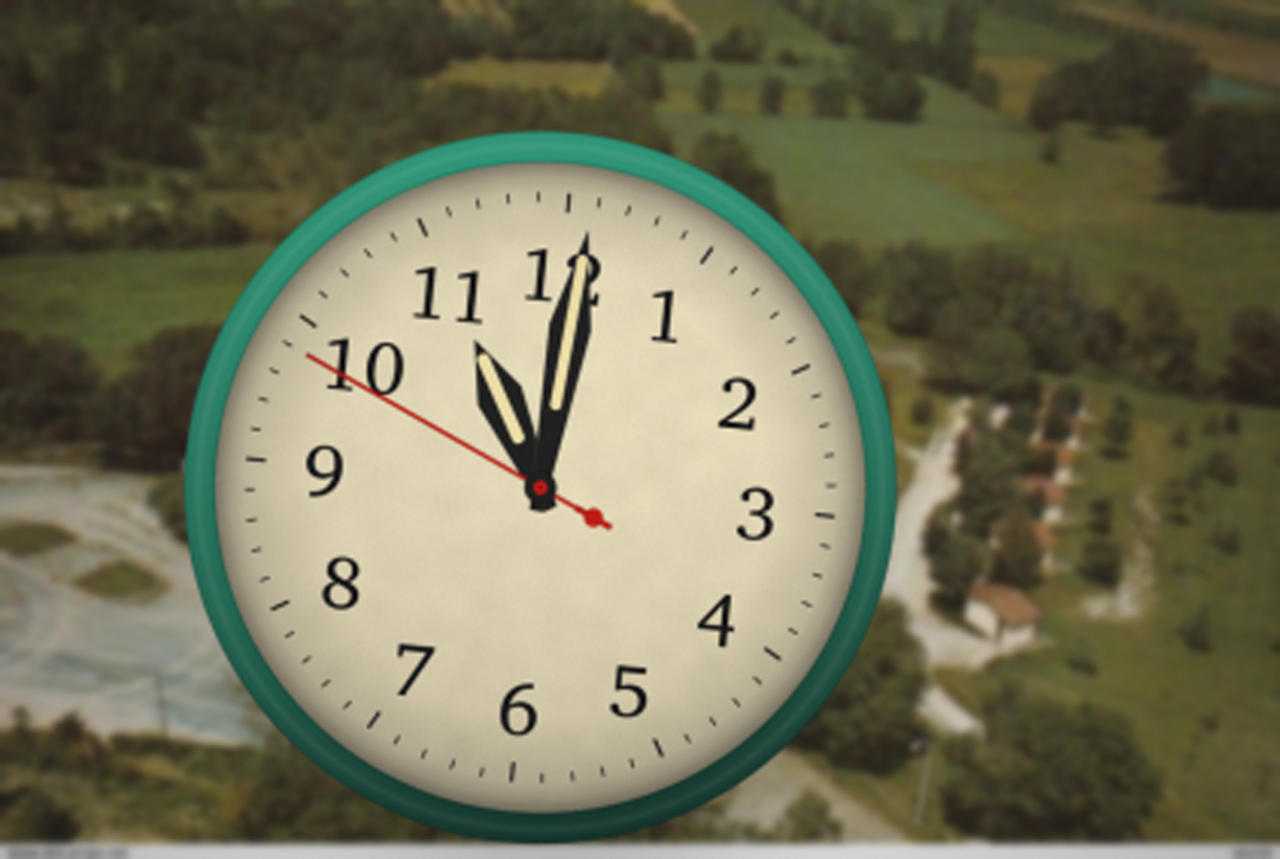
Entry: 11h00m49s
